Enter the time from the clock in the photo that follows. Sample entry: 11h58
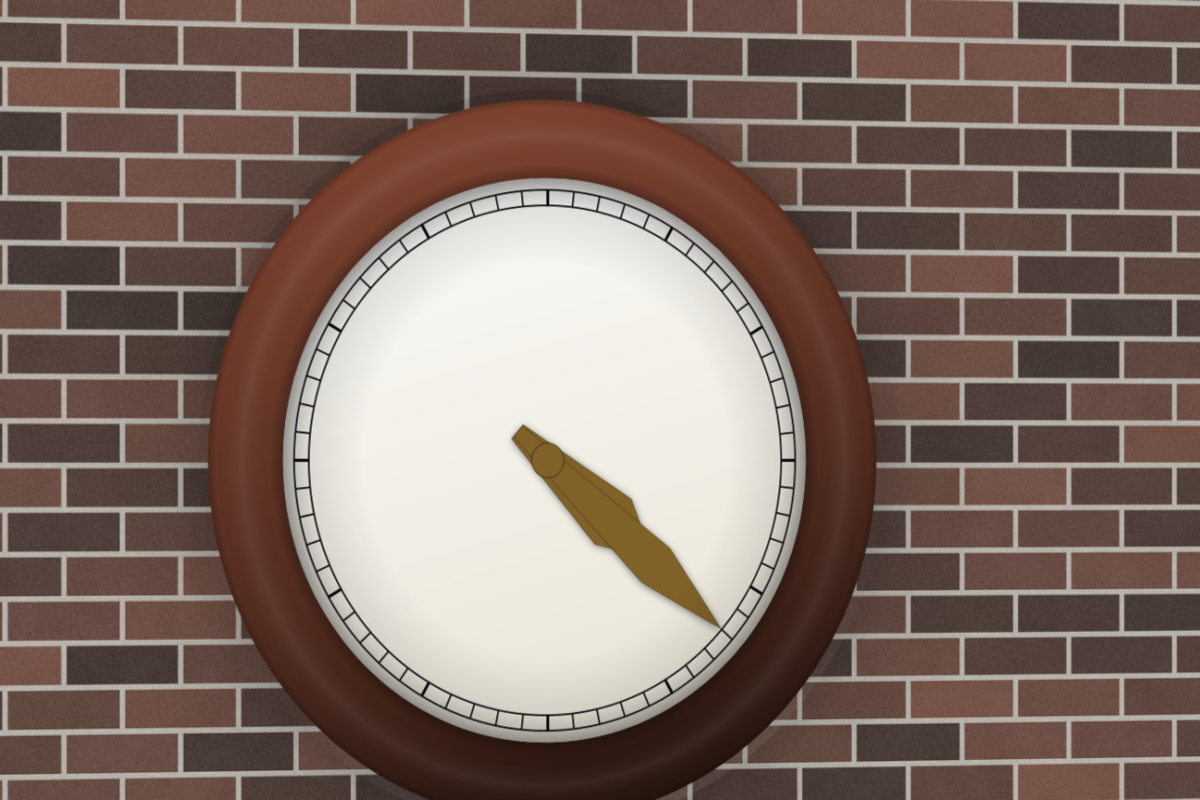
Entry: 4h22
